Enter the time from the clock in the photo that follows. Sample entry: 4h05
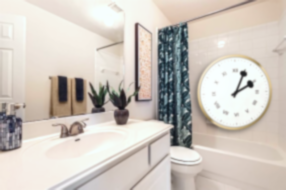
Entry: 2h04
